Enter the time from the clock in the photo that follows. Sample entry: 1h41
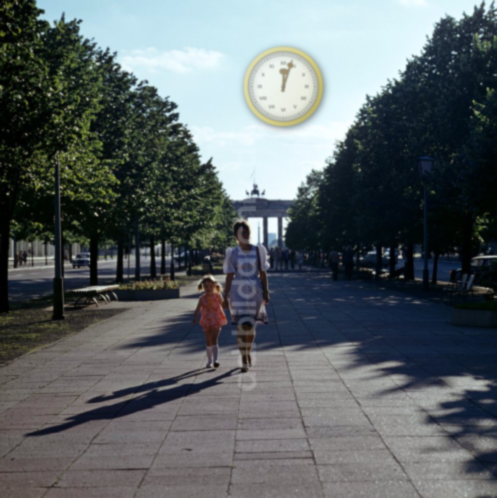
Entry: 12h03
